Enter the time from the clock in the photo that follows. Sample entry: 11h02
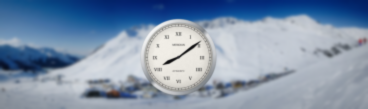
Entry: 8h09
